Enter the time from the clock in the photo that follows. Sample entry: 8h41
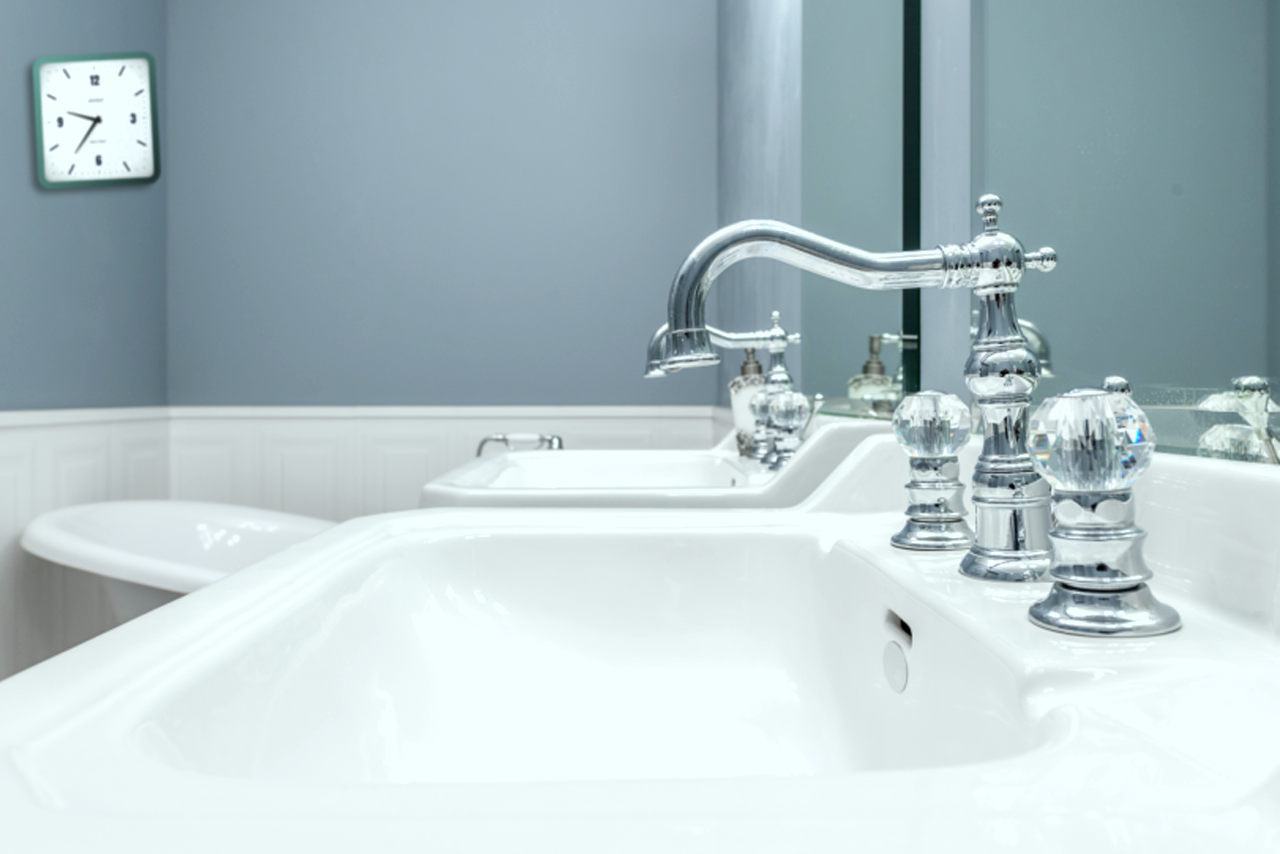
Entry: 9h36
